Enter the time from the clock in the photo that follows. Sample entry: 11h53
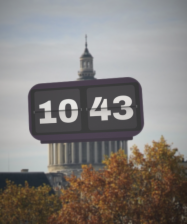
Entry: 10h43
